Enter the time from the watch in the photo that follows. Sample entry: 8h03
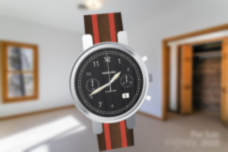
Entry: 1h41
